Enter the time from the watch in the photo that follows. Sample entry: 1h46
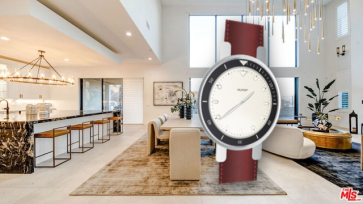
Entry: 1h39
